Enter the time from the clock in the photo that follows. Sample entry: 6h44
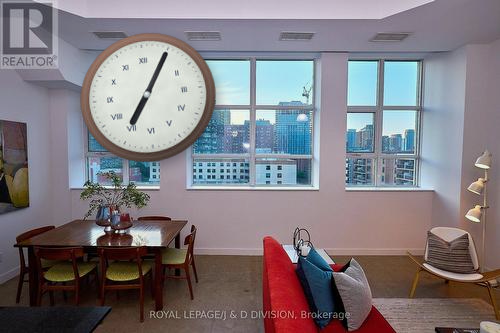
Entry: 7h05
